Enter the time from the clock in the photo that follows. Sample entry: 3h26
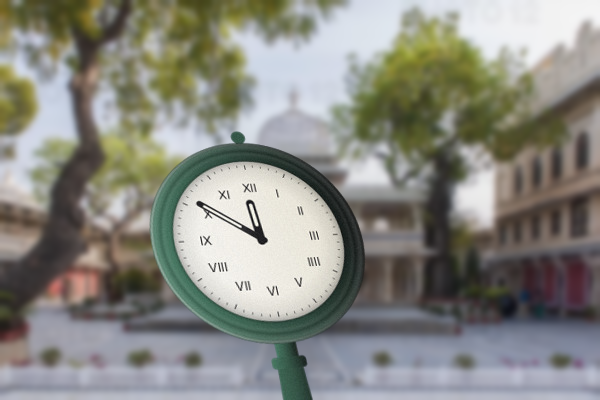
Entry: 11h51
